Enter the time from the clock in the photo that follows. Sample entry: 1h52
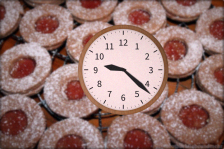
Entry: 9h22
